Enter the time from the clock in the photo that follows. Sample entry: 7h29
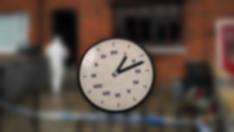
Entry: 1h12
